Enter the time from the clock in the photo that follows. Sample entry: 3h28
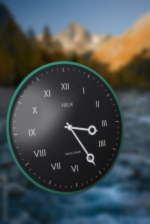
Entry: 3h25
